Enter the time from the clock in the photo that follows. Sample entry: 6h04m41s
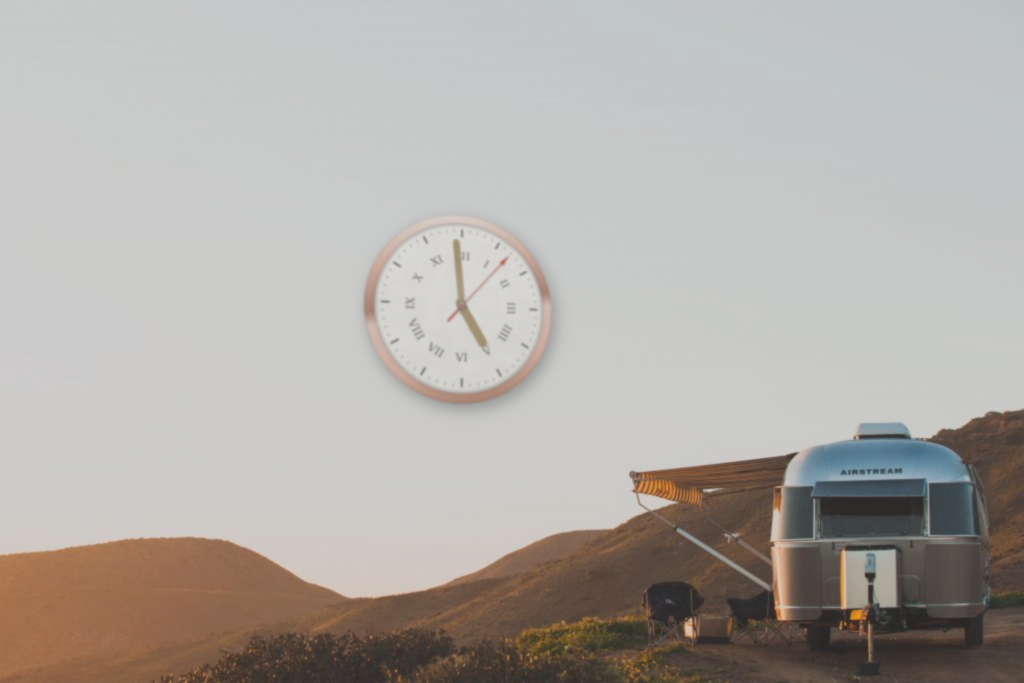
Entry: 4h59m07s
